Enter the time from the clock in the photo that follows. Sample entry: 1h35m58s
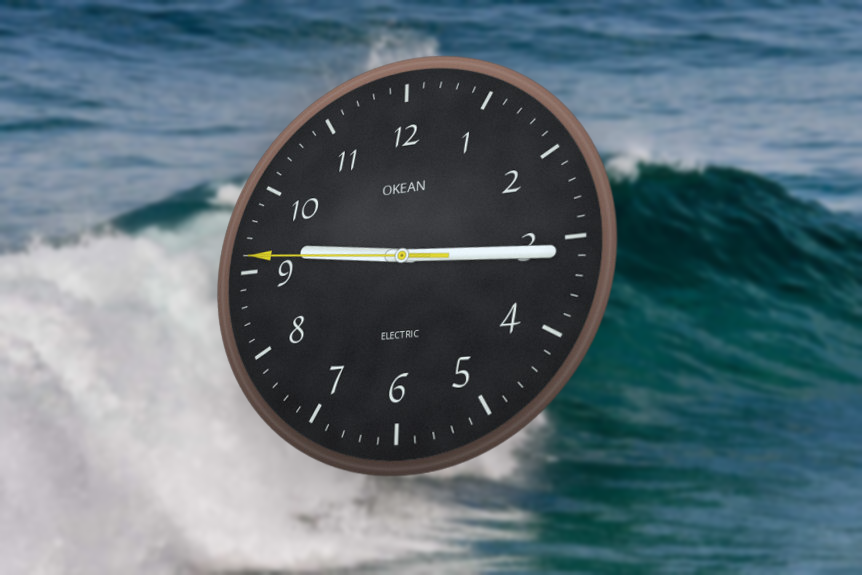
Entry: 9h15m46s
